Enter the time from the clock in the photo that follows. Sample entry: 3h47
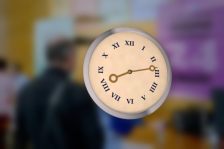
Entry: 8h13
